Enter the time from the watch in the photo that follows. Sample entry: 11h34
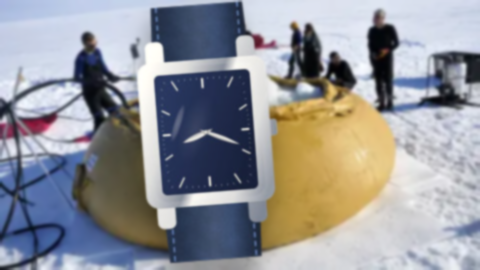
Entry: 8h19
